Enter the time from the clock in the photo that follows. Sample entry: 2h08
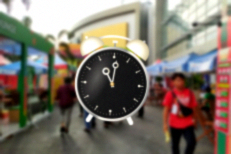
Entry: 11h01
